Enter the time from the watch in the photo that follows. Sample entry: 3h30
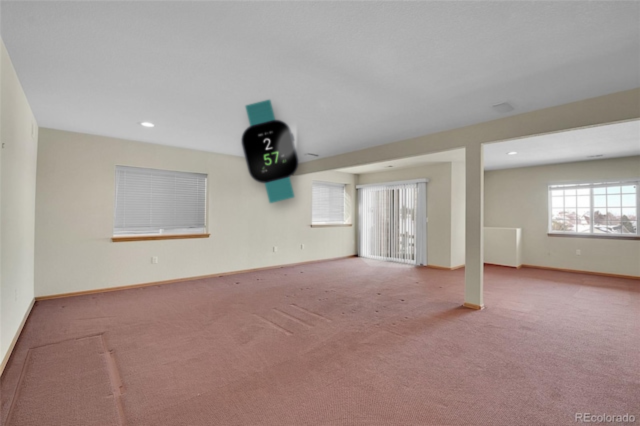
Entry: 2h57
